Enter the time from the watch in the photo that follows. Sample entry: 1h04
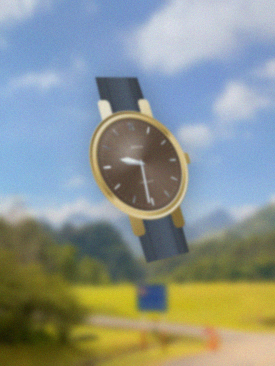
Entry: 9h31
